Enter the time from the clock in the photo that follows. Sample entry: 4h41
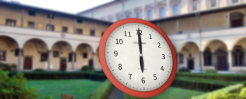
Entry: 6h00
